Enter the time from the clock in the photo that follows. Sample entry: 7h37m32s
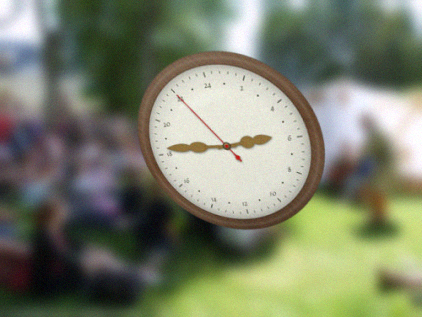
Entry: 5h45m55s
